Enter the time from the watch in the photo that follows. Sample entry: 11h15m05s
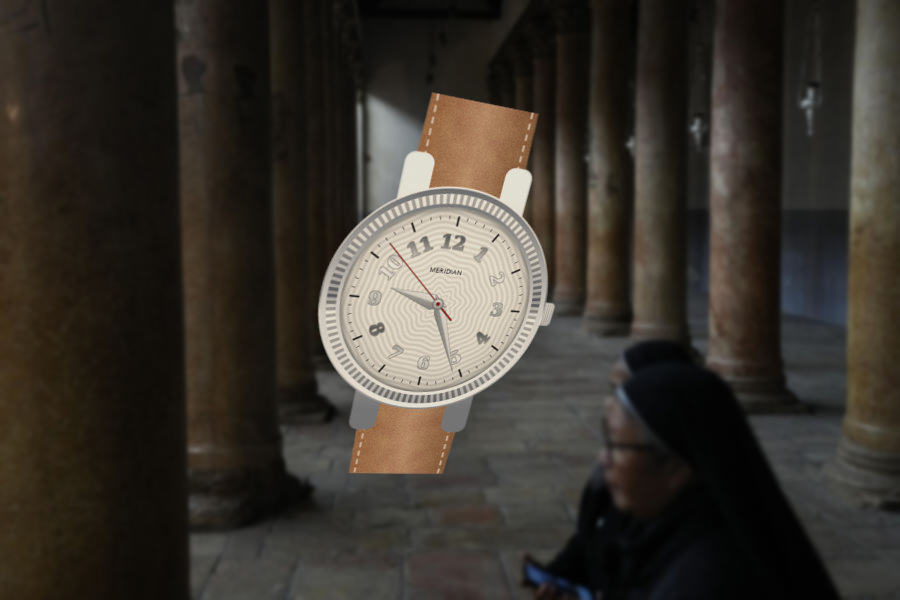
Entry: 9h25m52s
